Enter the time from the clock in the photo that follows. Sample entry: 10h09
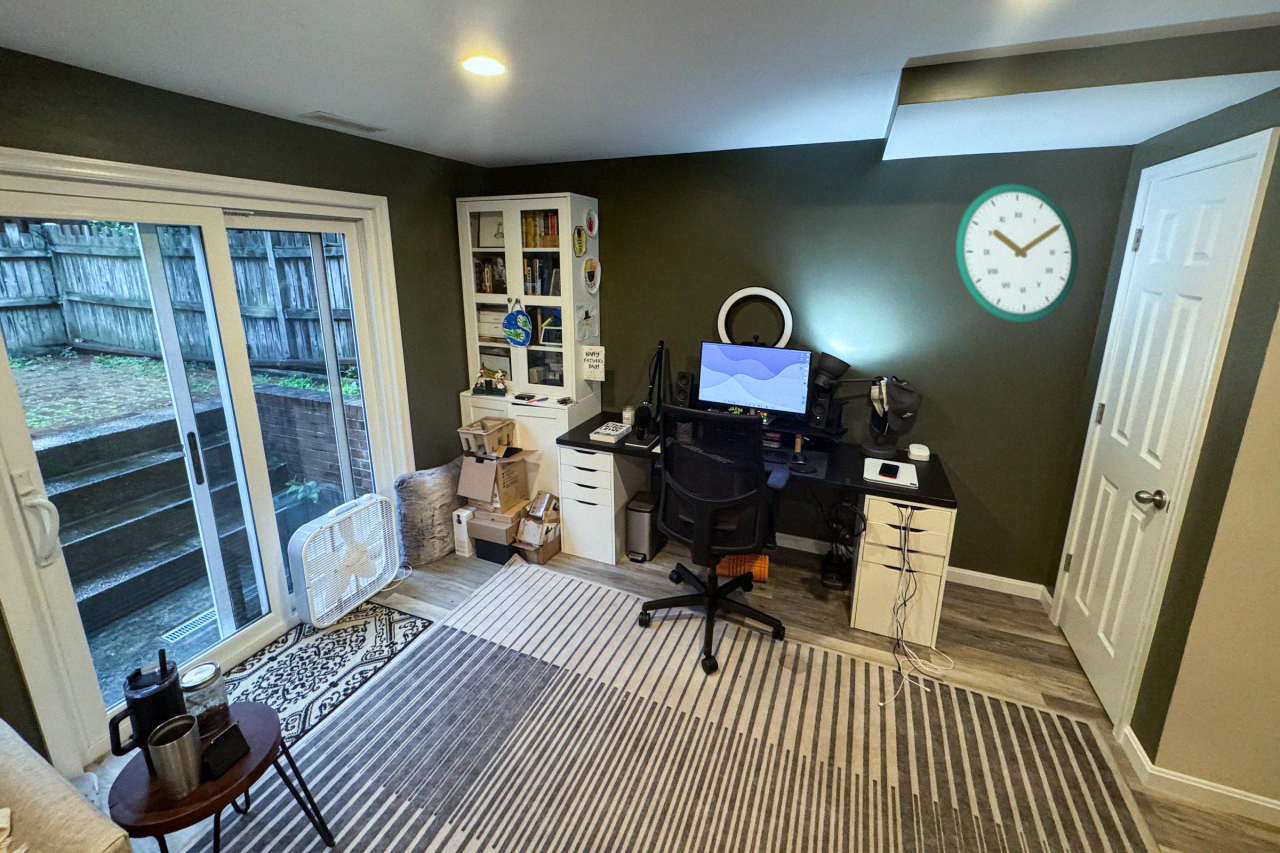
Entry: 10h10
